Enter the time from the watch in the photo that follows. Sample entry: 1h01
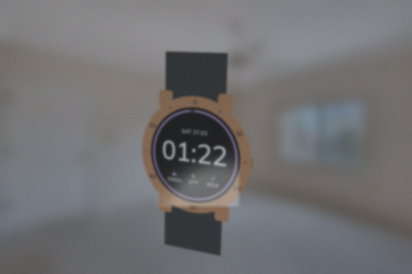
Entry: 1h22
